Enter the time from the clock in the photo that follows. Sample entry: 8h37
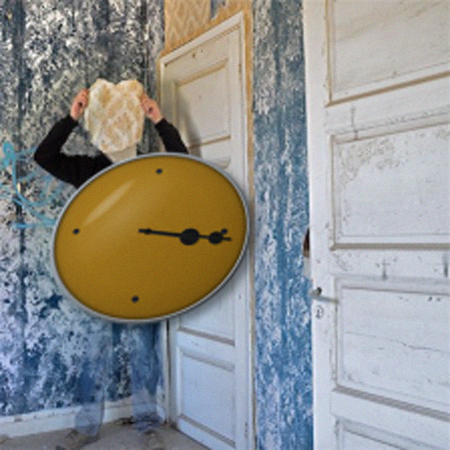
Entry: 3h16
